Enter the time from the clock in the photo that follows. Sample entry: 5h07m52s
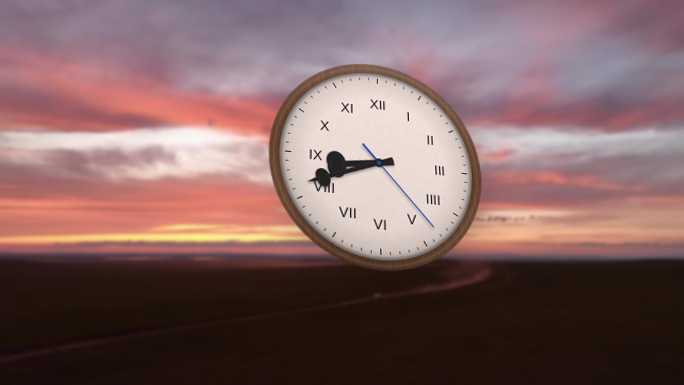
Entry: 8h41m23s
